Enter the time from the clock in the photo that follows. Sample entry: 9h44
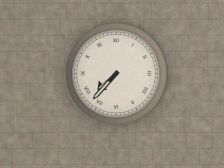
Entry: 7h37
